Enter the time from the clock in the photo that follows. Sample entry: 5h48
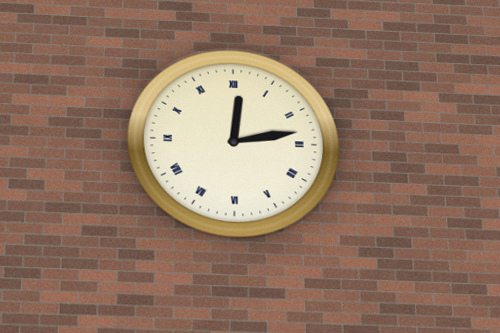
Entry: 12h13
